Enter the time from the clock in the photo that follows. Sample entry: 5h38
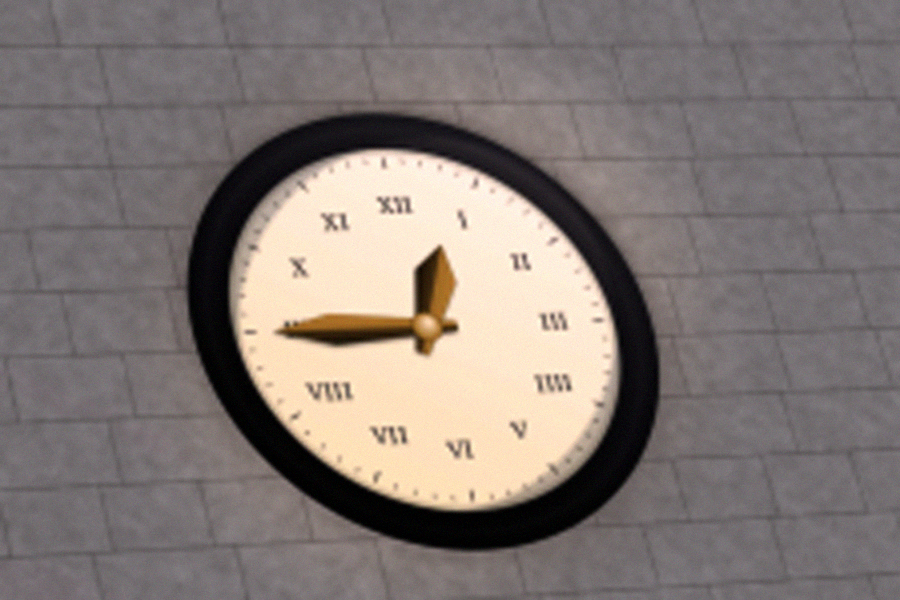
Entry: 12h45
